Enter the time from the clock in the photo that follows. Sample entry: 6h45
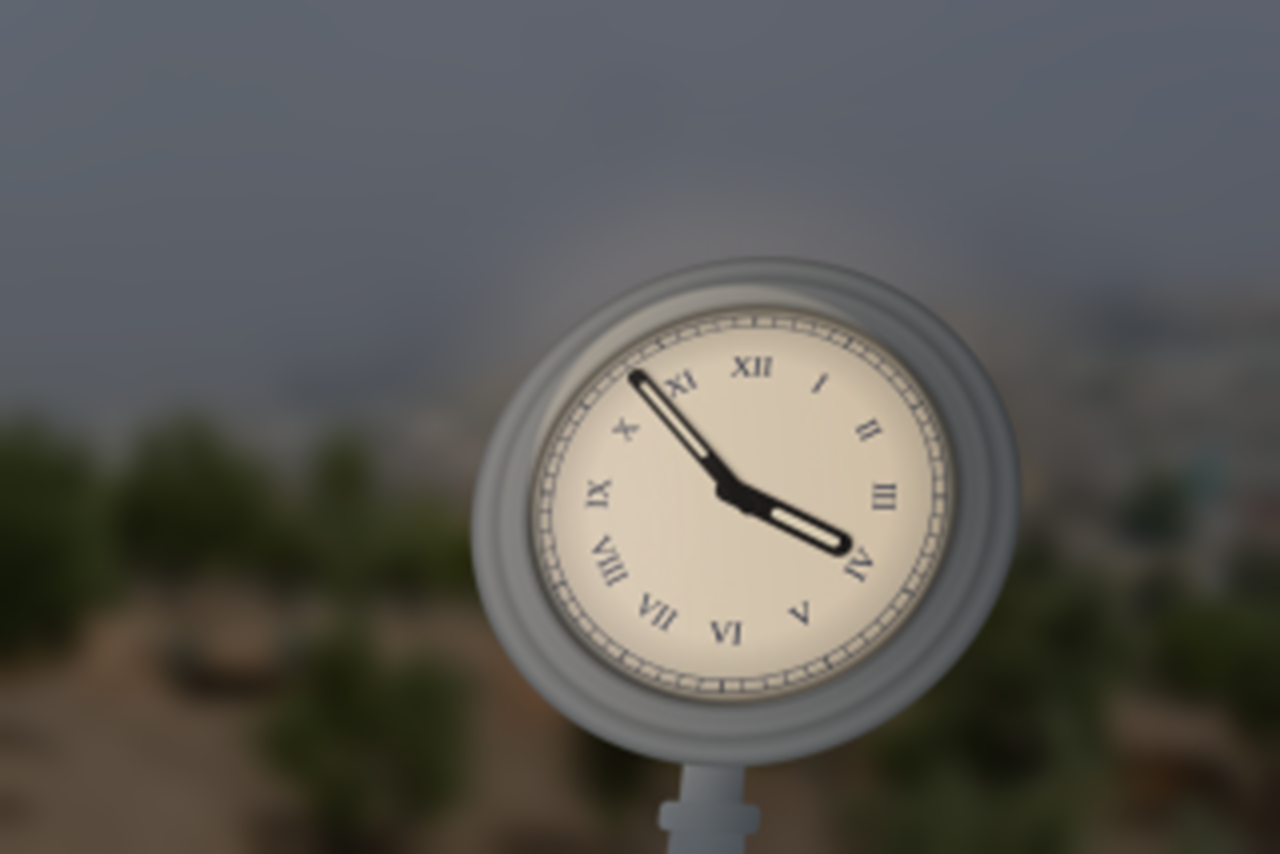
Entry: 3h53
